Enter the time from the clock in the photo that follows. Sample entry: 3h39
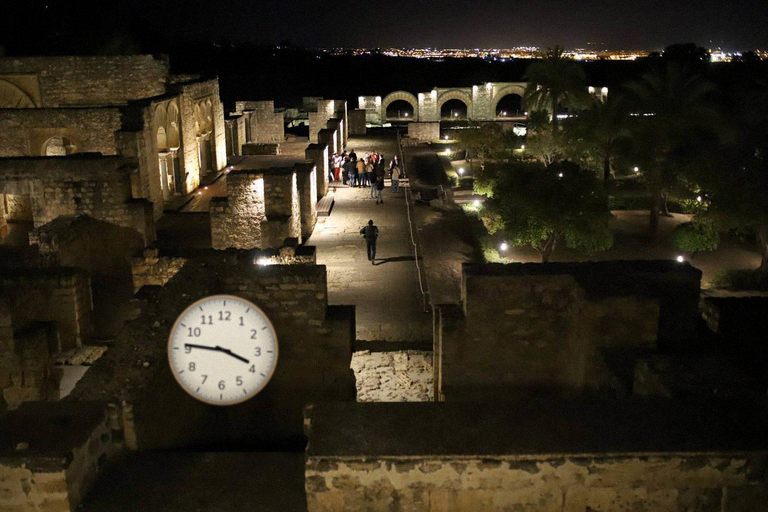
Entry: 3h46
